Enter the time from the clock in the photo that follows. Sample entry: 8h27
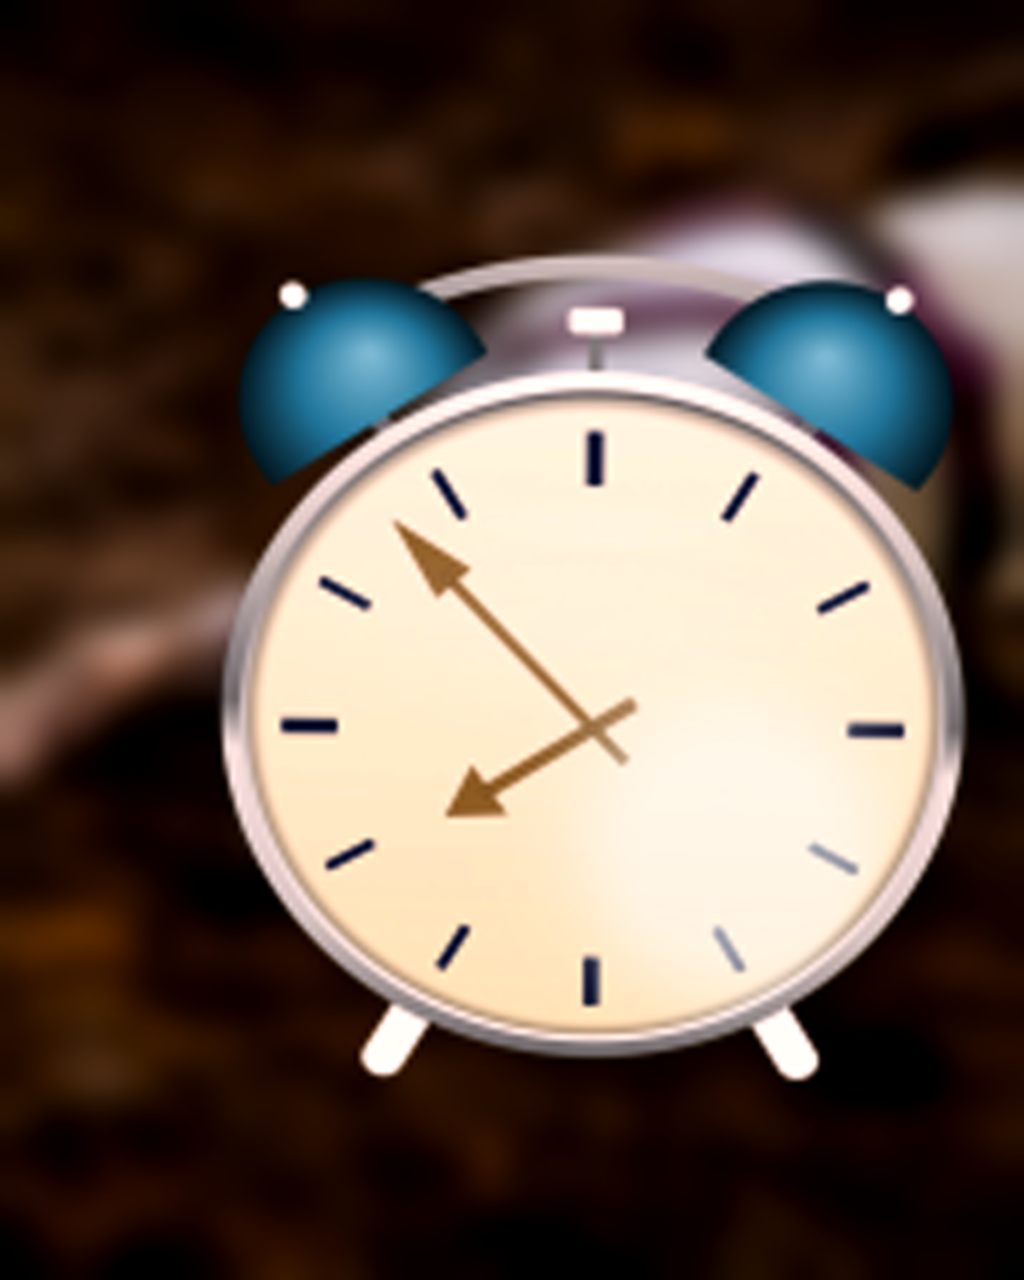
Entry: 7h53
